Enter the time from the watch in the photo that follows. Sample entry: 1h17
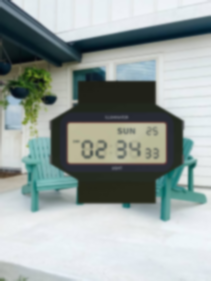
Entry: 2h34
